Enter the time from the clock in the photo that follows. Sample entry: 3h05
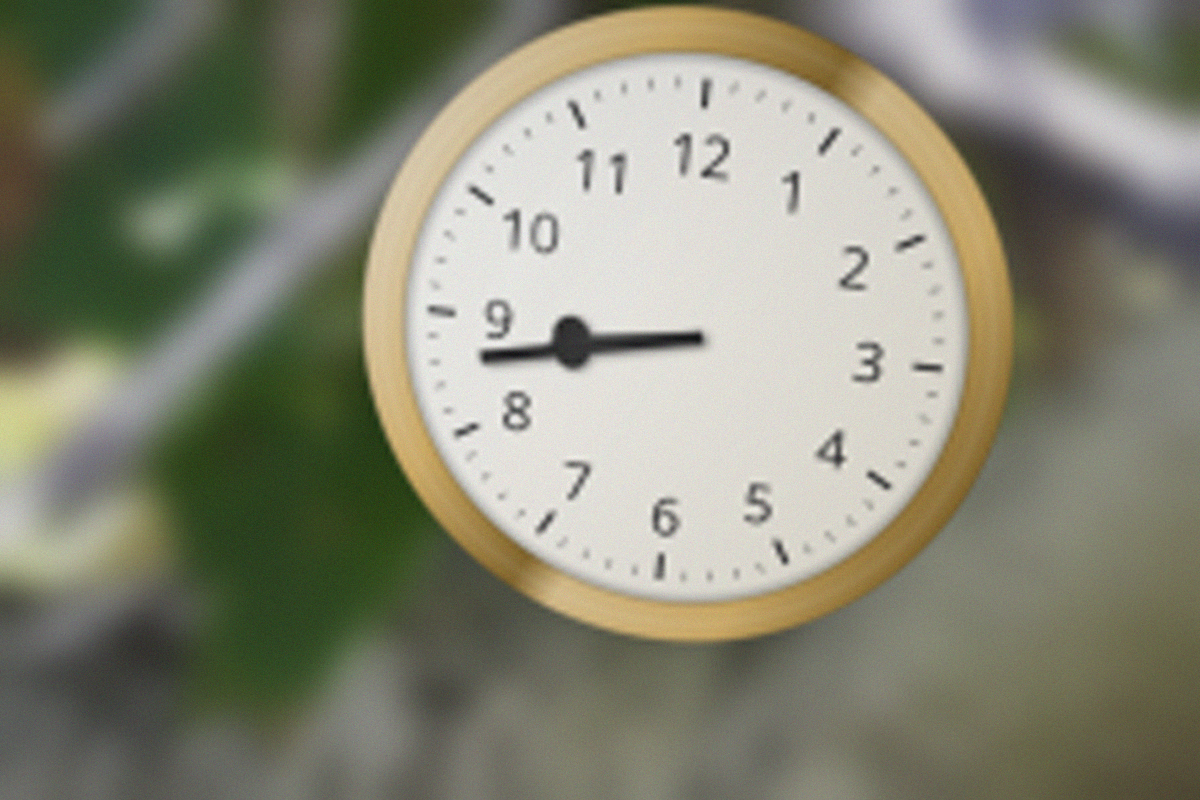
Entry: 8h43
